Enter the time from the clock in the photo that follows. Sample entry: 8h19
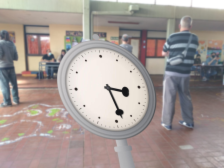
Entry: 3h28
